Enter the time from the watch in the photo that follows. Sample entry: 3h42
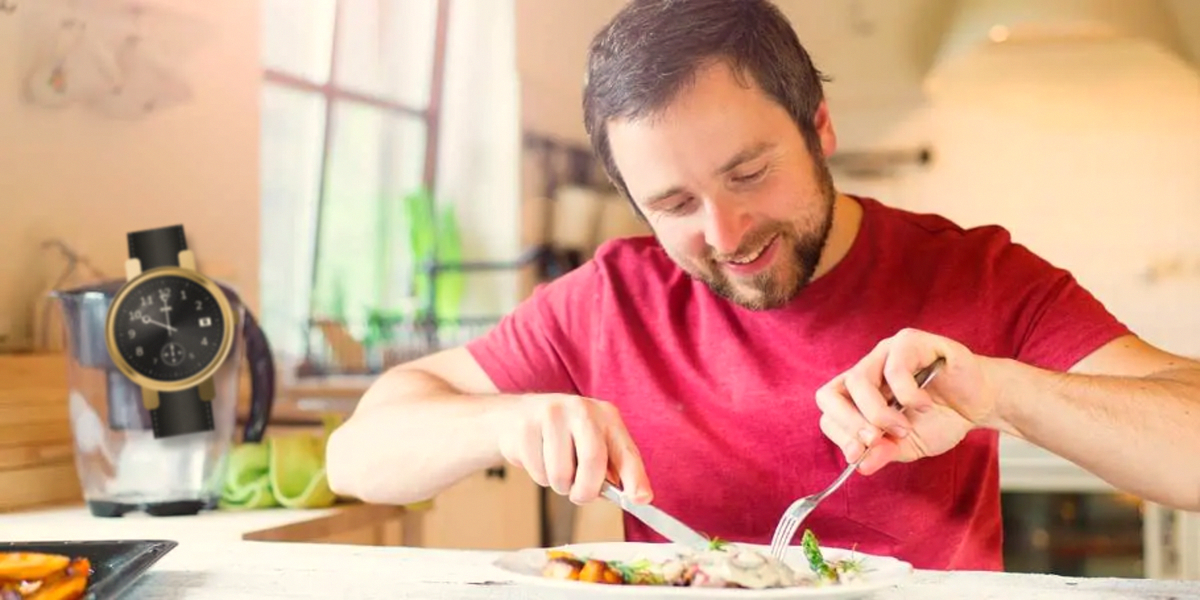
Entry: 10h00
